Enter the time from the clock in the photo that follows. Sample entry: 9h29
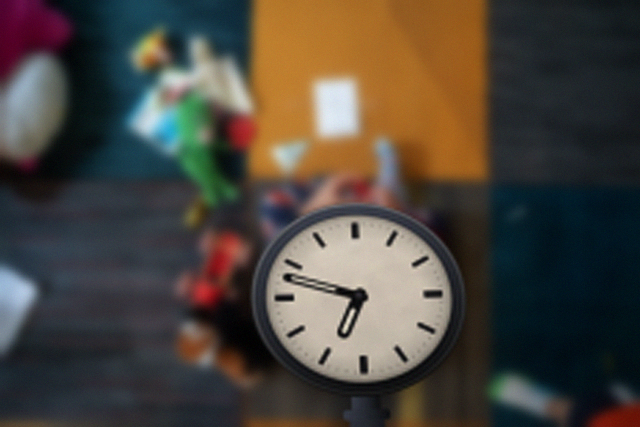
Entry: 6h48
